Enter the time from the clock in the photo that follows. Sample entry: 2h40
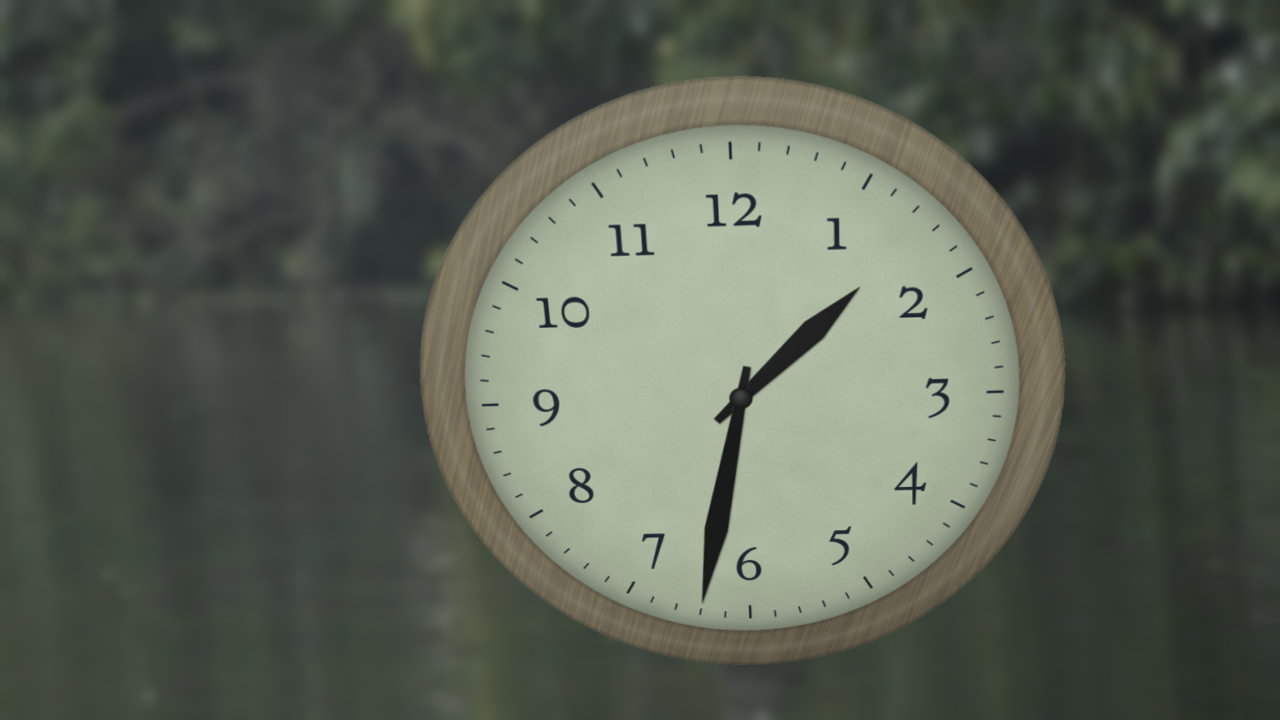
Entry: 1h32
